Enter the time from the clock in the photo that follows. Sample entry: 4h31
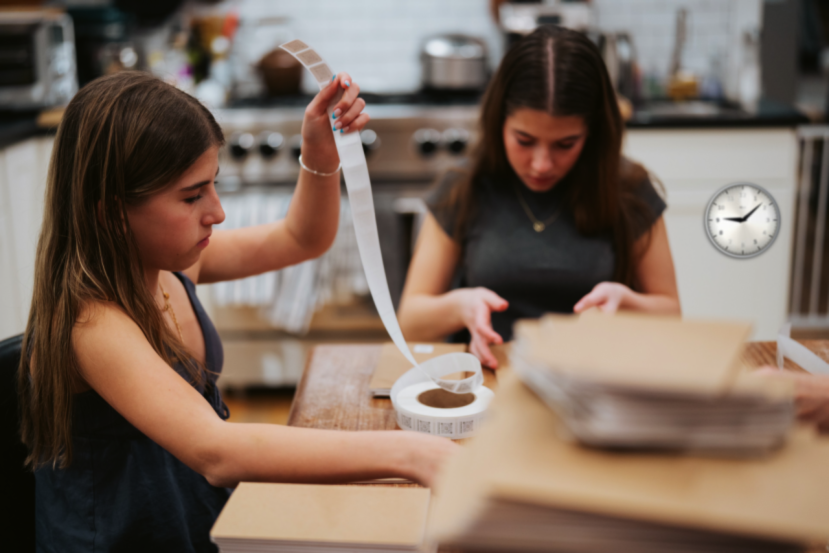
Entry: 9h08
